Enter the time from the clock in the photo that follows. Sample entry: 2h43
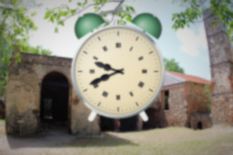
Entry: 9h41
